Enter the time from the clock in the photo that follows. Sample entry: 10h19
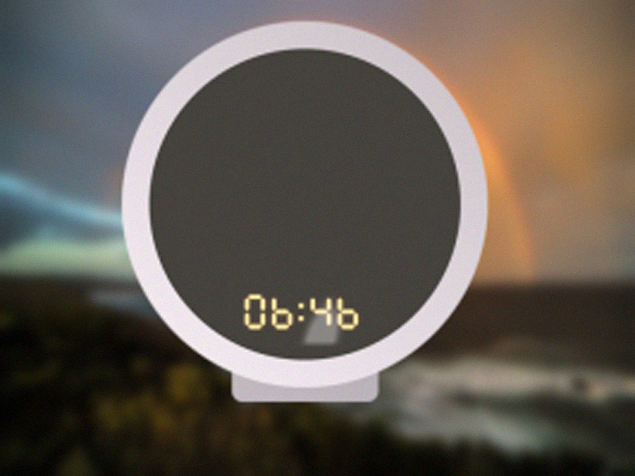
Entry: 6h46
